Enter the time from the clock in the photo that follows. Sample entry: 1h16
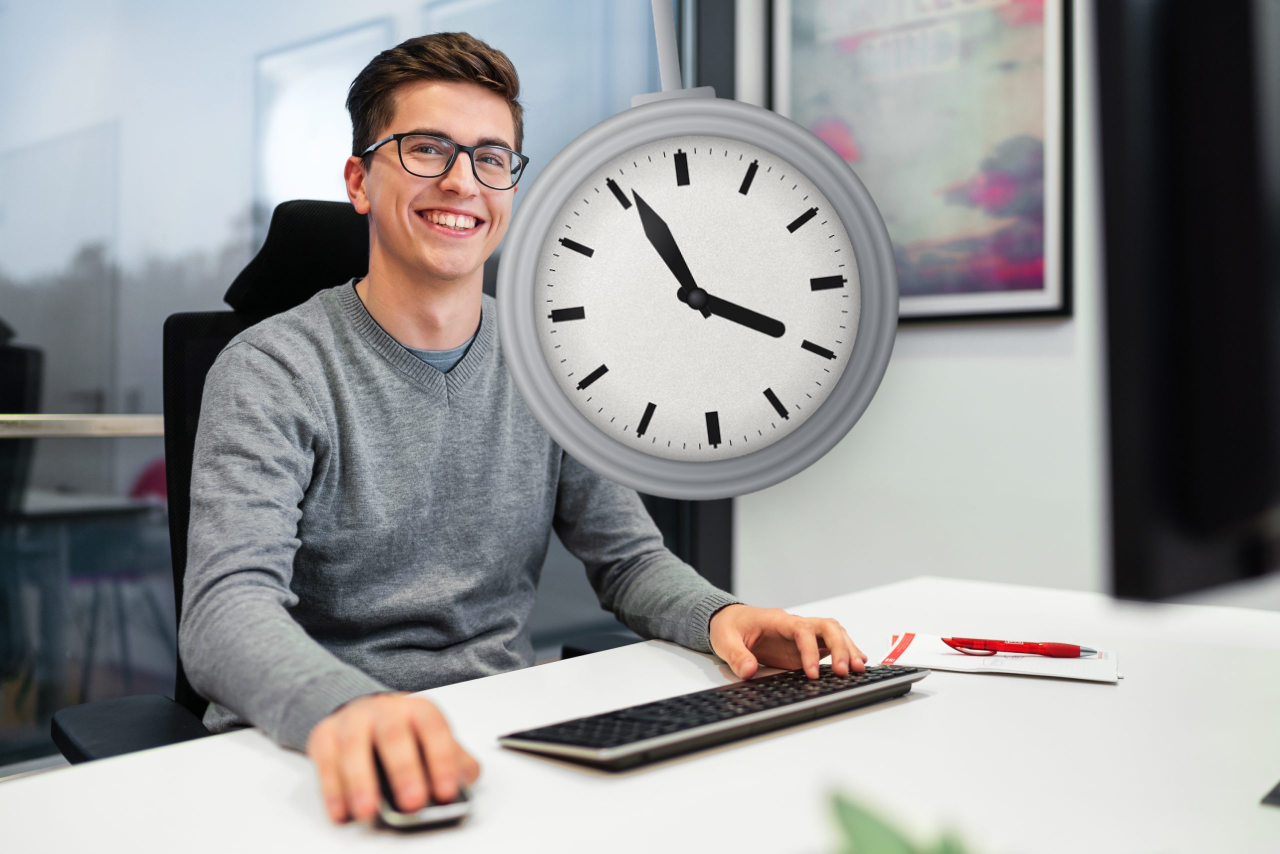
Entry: 3h56
